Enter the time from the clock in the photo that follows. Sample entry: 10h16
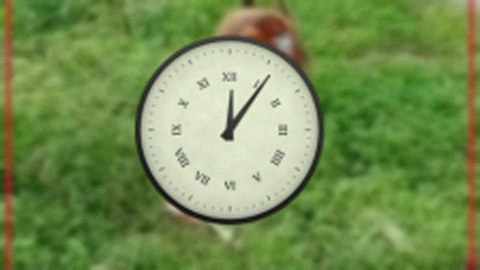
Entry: 12h06
